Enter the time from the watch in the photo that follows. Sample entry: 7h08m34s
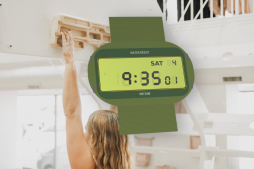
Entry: 9h35m01s
